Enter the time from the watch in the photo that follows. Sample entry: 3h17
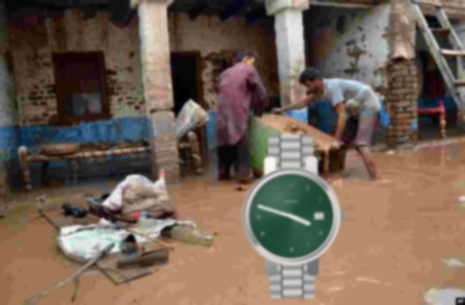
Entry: 3h48
